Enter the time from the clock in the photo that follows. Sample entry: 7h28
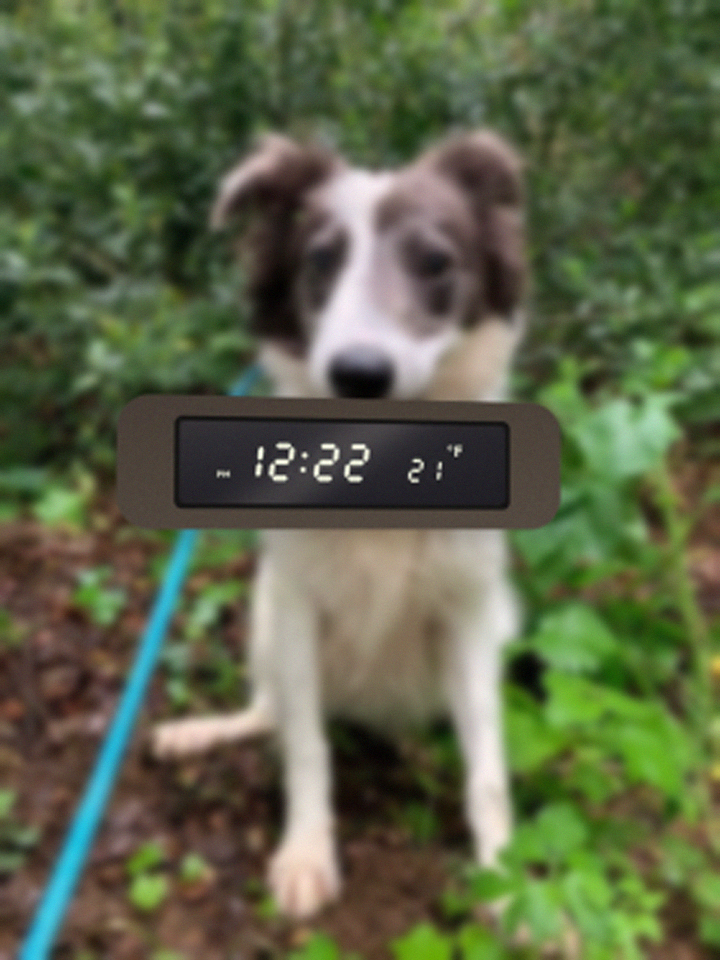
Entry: 12h22
